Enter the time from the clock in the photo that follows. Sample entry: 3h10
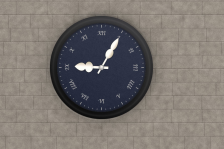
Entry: 9h05
